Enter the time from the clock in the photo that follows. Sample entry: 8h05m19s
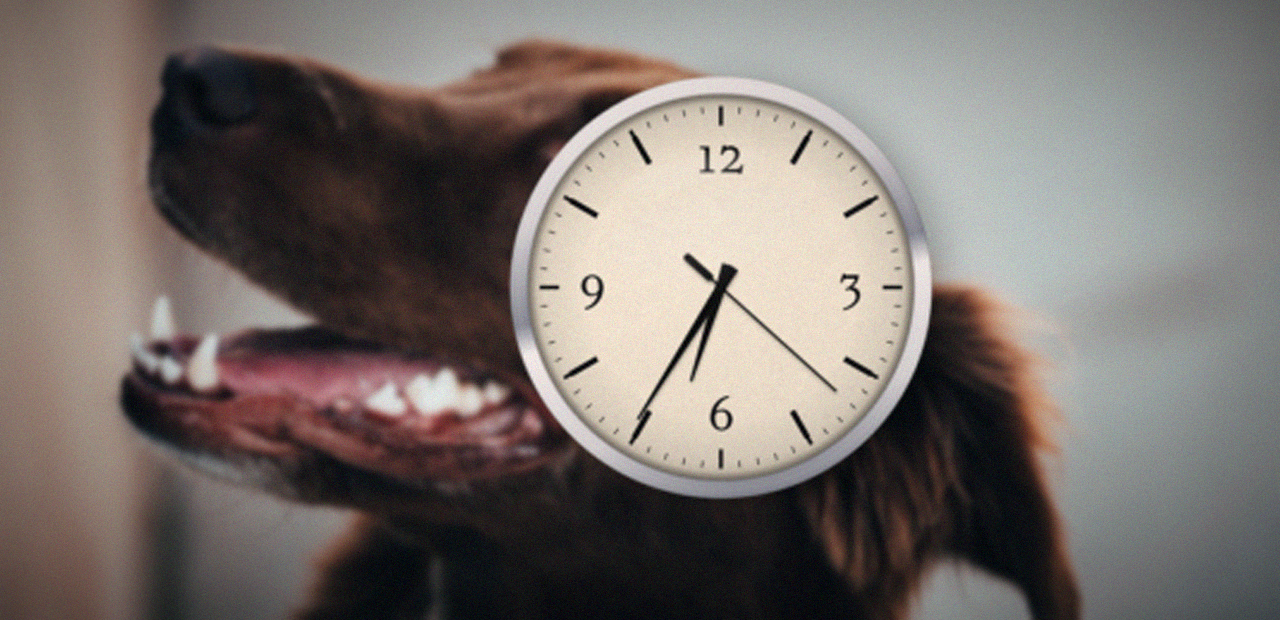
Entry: 6h35m22s
